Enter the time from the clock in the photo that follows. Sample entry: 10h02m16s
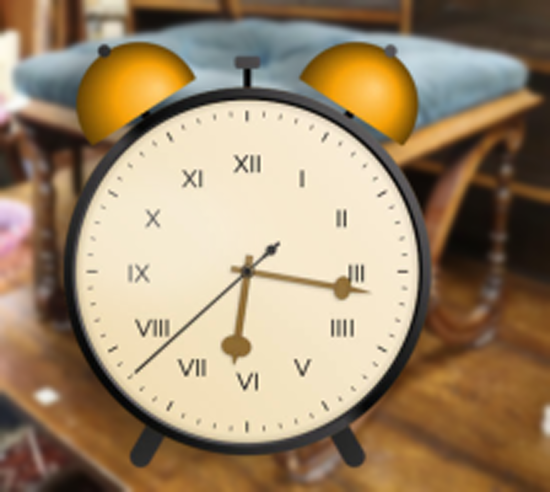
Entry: 6h16m38s
